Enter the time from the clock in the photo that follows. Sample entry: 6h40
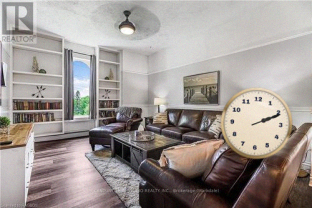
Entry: 2h11
